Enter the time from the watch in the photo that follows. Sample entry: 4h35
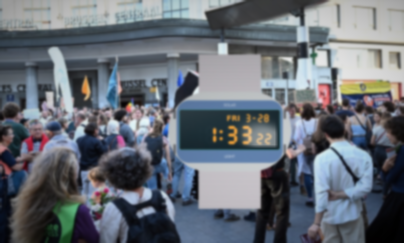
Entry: 1h33
